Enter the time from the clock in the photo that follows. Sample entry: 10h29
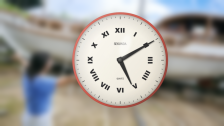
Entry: 5h10
